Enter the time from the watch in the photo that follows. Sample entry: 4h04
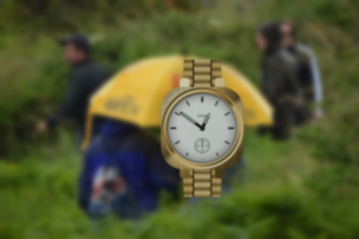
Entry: 12h51
